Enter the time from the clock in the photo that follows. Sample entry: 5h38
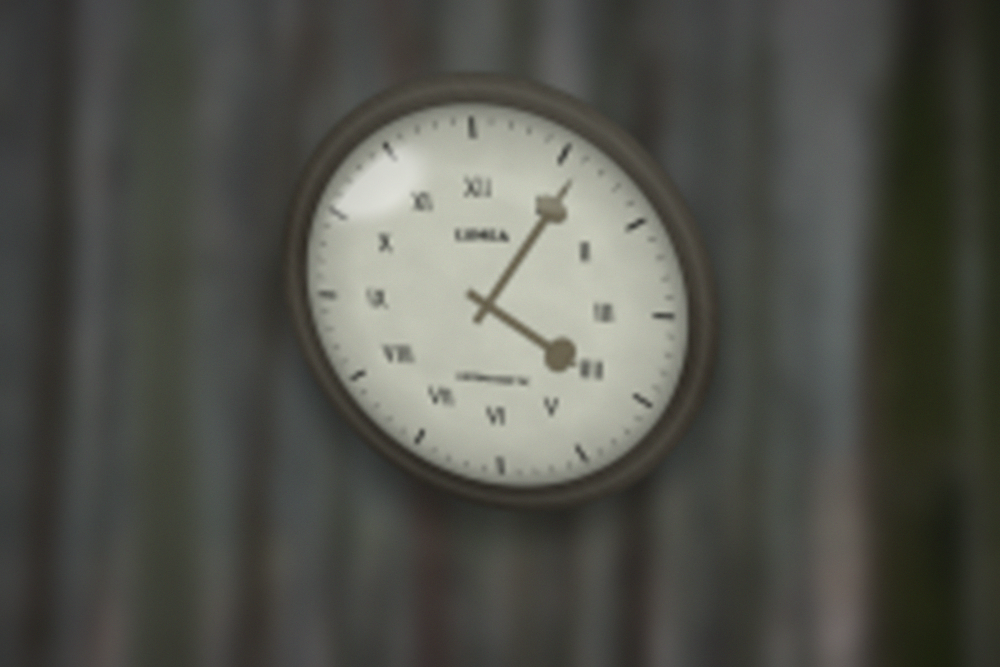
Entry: 4h06
